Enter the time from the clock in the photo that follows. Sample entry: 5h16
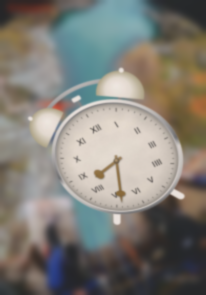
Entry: 8h34
